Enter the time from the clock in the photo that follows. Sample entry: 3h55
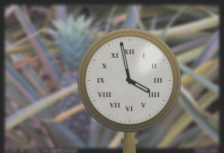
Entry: 3h58
